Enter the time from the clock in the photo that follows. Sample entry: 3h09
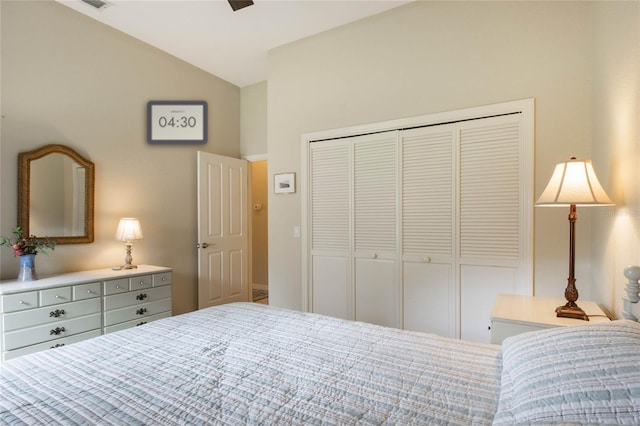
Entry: 4h30
